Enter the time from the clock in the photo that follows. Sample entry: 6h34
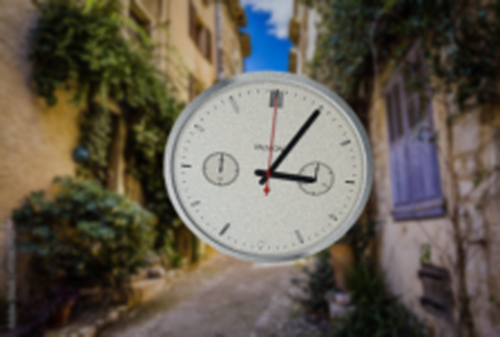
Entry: 3h05
